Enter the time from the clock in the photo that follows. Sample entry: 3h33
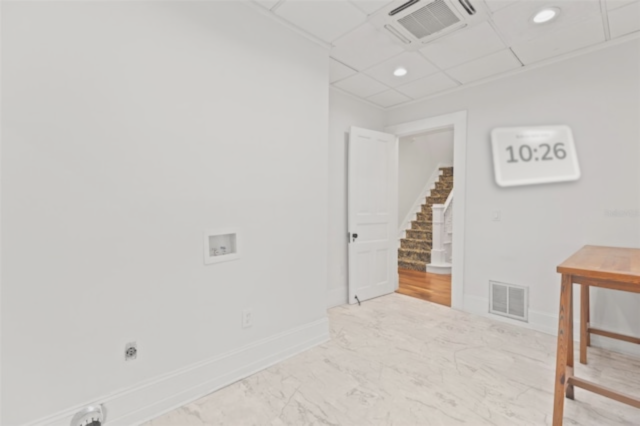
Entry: 10h26
